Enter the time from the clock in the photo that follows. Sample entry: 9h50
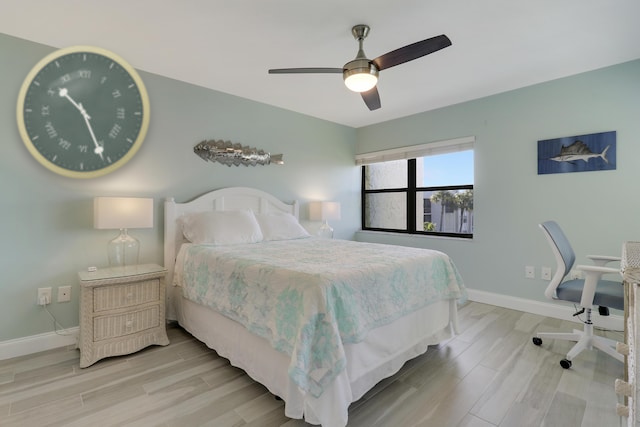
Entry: 10h26
